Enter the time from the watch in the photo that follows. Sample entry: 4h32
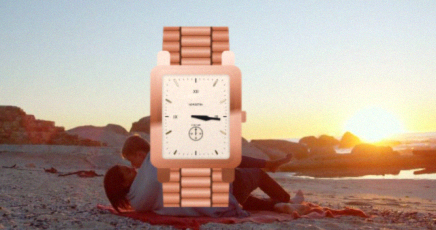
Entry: 3h16
